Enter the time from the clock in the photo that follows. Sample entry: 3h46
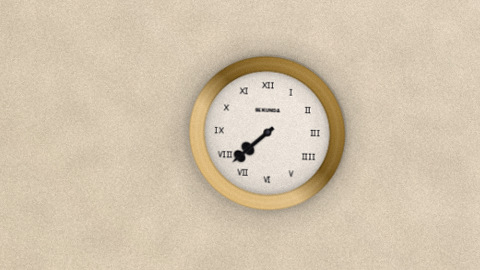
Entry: 7h38
